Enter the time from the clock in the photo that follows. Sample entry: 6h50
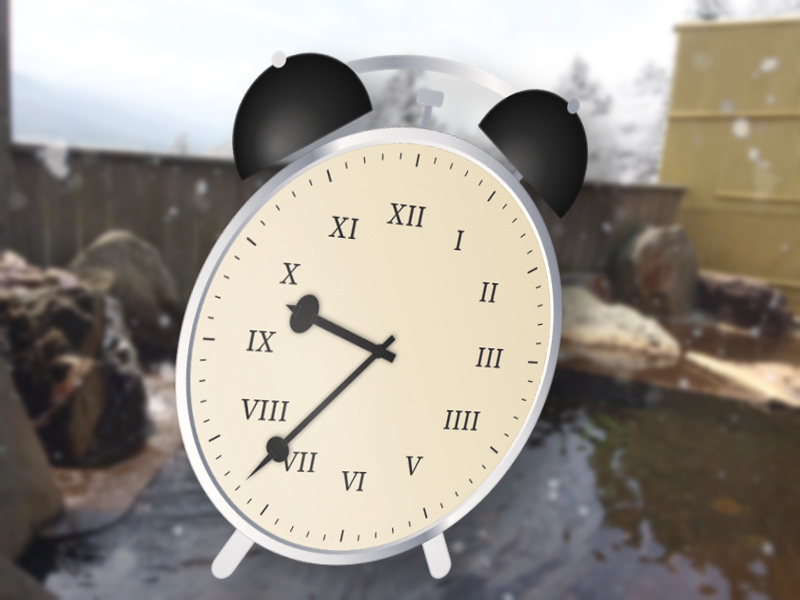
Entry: 9h37
